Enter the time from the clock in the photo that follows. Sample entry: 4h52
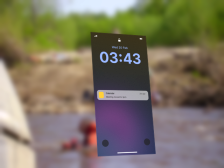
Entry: 3h43
